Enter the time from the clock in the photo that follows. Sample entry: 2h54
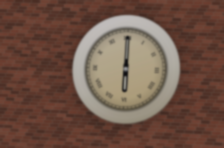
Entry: 6h00
